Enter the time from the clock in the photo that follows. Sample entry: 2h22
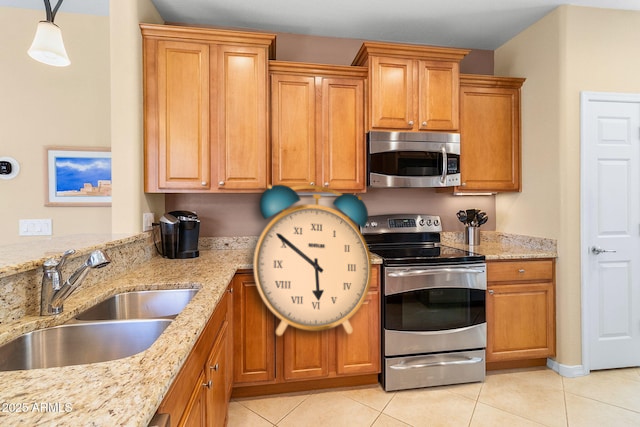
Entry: 5h51
